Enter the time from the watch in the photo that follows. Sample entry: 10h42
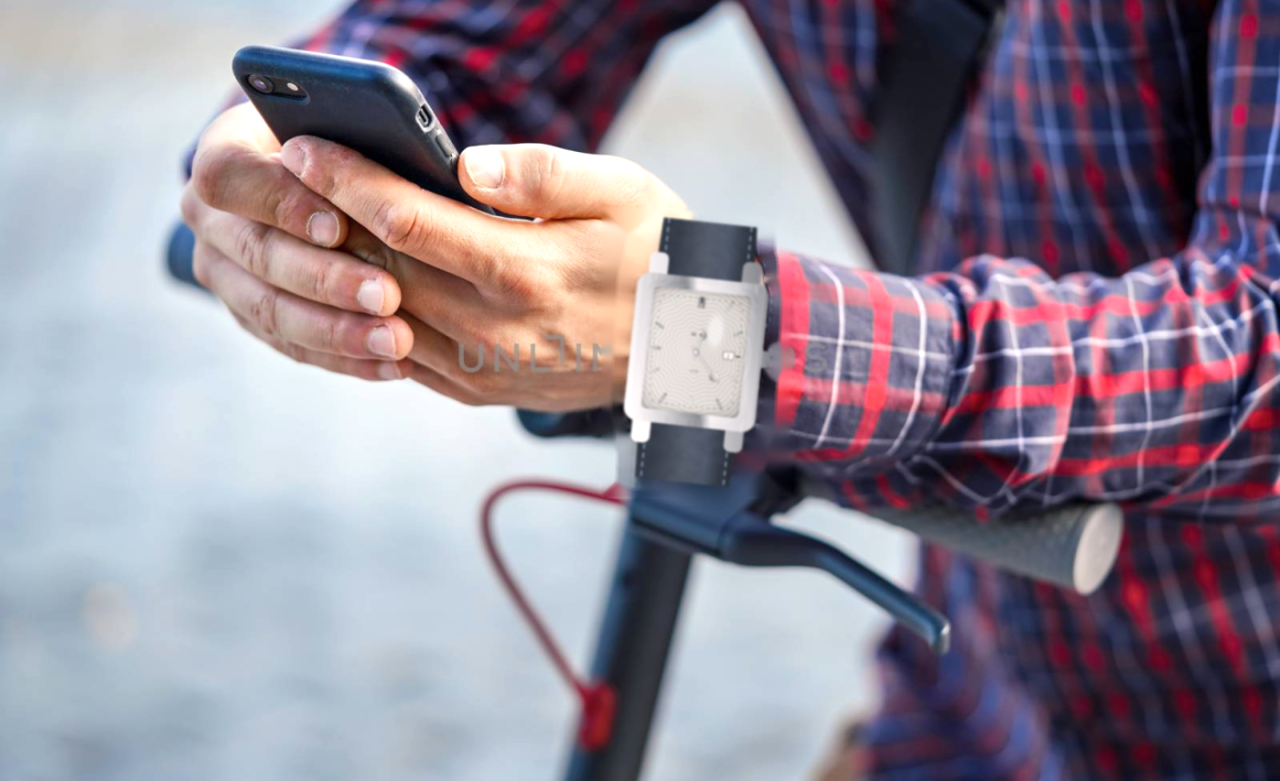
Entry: 12h23
